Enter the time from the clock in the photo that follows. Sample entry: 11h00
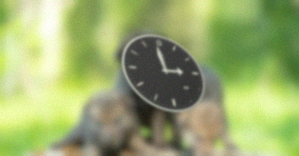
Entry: 2h59
